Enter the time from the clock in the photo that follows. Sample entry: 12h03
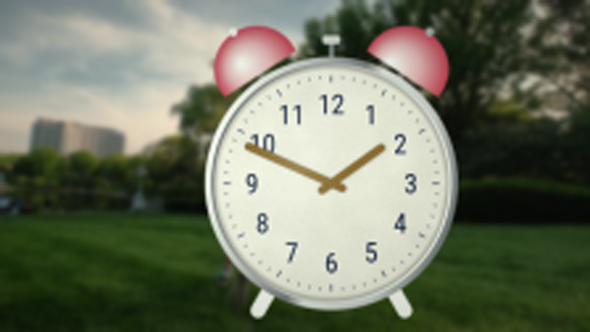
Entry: 1h49
